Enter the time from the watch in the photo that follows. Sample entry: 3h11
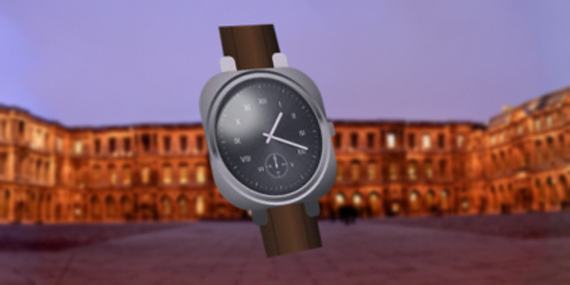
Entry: 1h19
